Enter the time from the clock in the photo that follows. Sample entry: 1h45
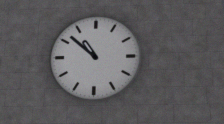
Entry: 10h52
